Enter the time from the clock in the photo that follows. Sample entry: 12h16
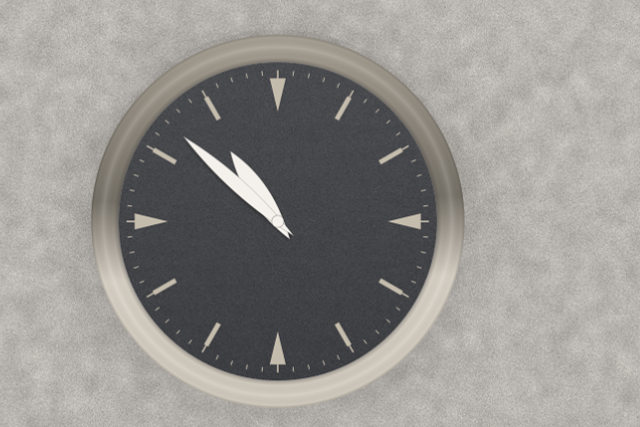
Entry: 10h52
